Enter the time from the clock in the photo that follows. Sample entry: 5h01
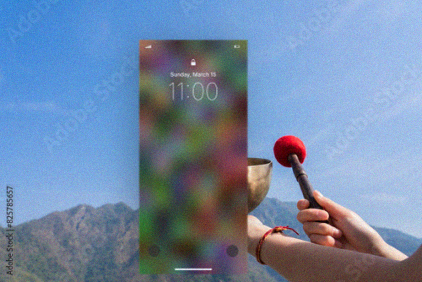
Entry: 11h00
